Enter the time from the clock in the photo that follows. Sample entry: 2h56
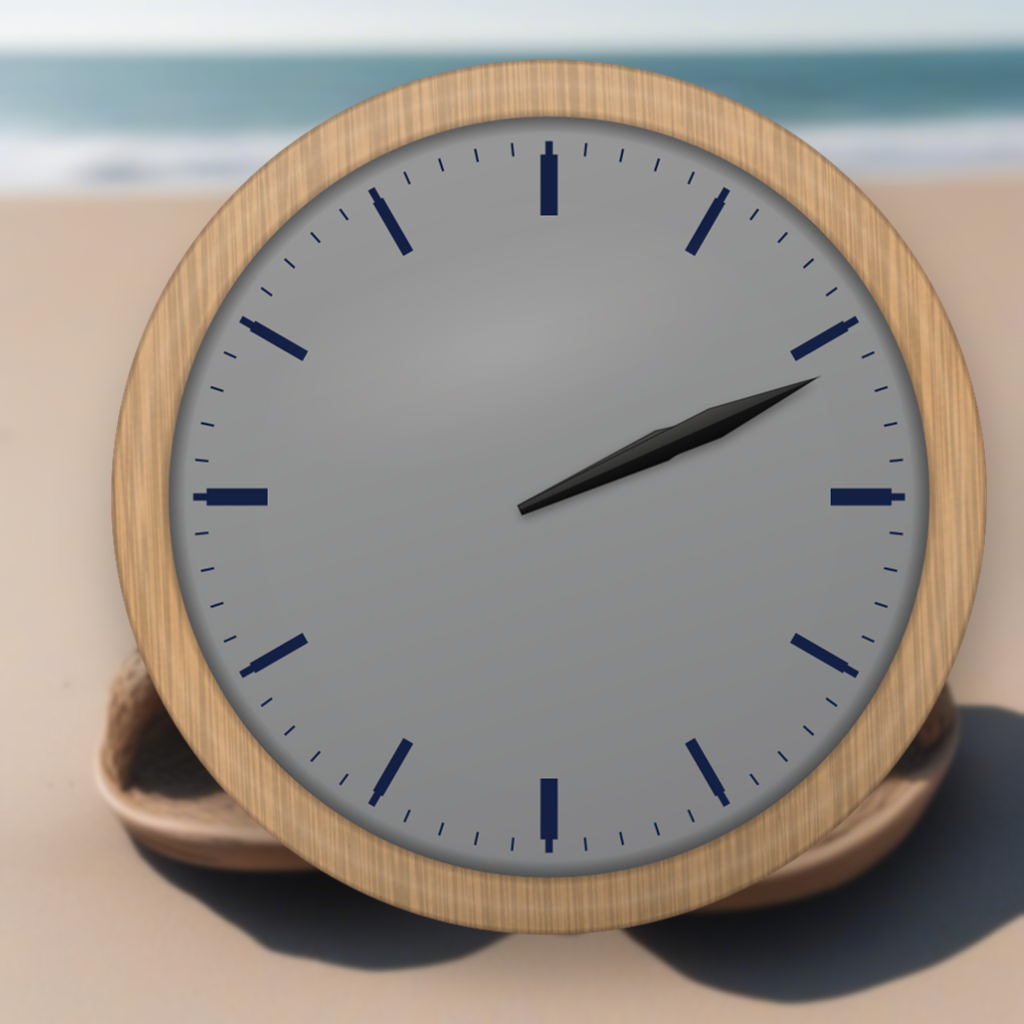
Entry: 2h11
